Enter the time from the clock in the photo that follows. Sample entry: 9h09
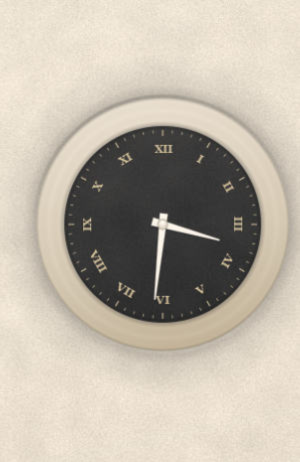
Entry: 3h31
